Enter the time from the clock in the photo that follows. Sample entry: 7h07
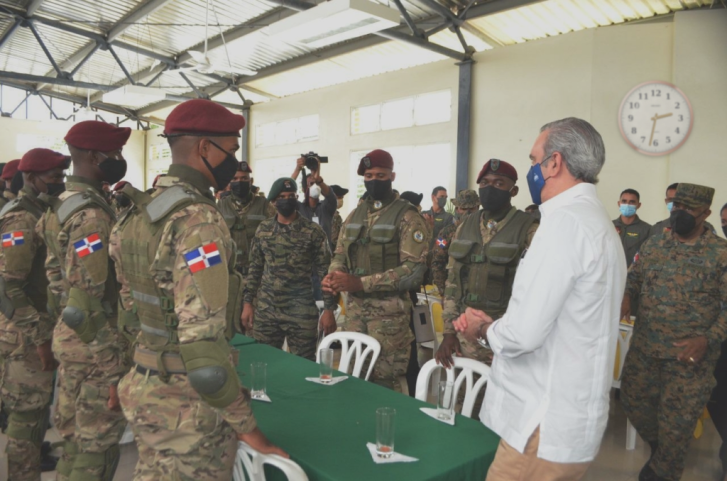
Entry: 2h32
